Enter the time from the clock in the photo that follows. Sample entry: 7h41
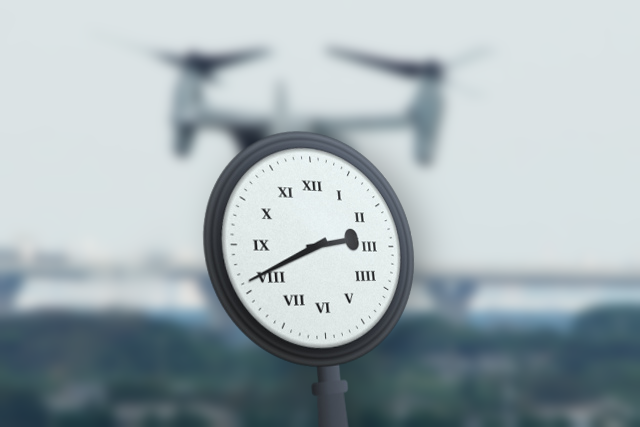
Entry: 2h41
